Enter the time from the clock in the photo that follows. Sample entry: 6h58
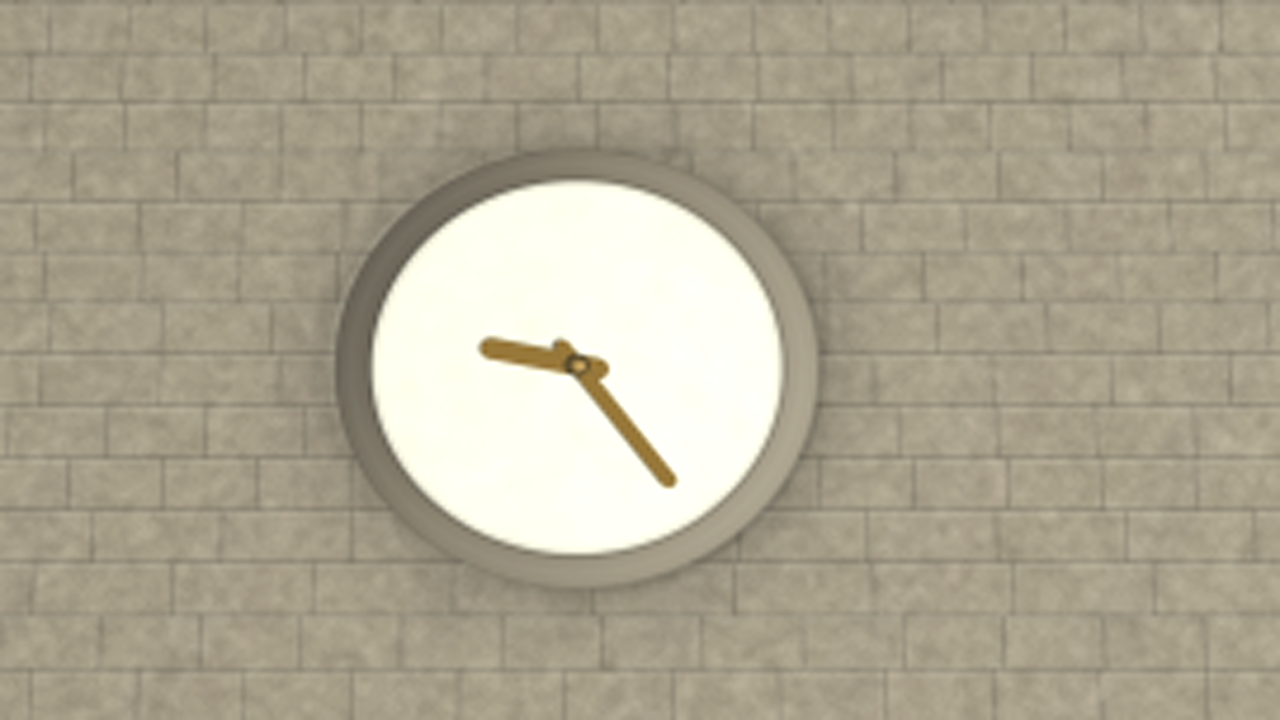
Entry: 9h24
